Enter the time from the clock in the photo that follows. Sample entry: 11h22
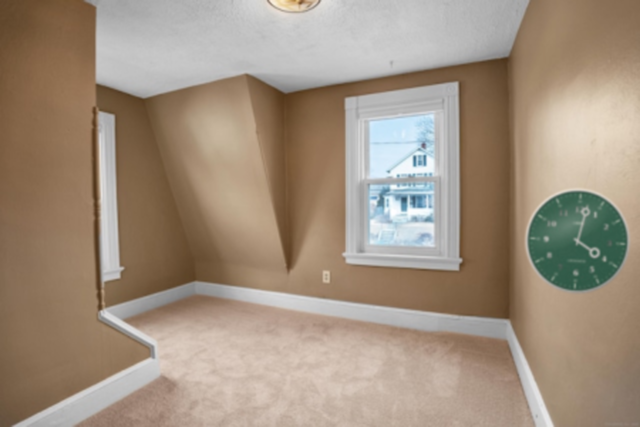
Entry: 4h02
